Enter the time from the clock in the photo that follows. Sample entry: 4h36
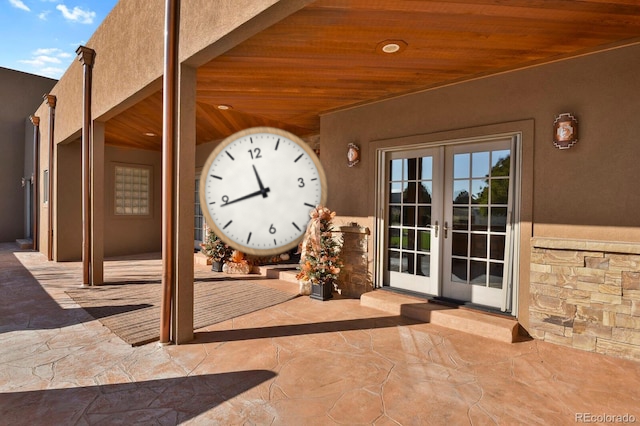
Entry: 11h44
